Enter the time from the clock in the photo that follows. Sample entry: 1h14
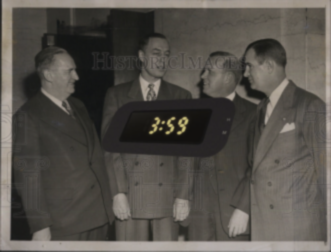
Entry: 3h59
